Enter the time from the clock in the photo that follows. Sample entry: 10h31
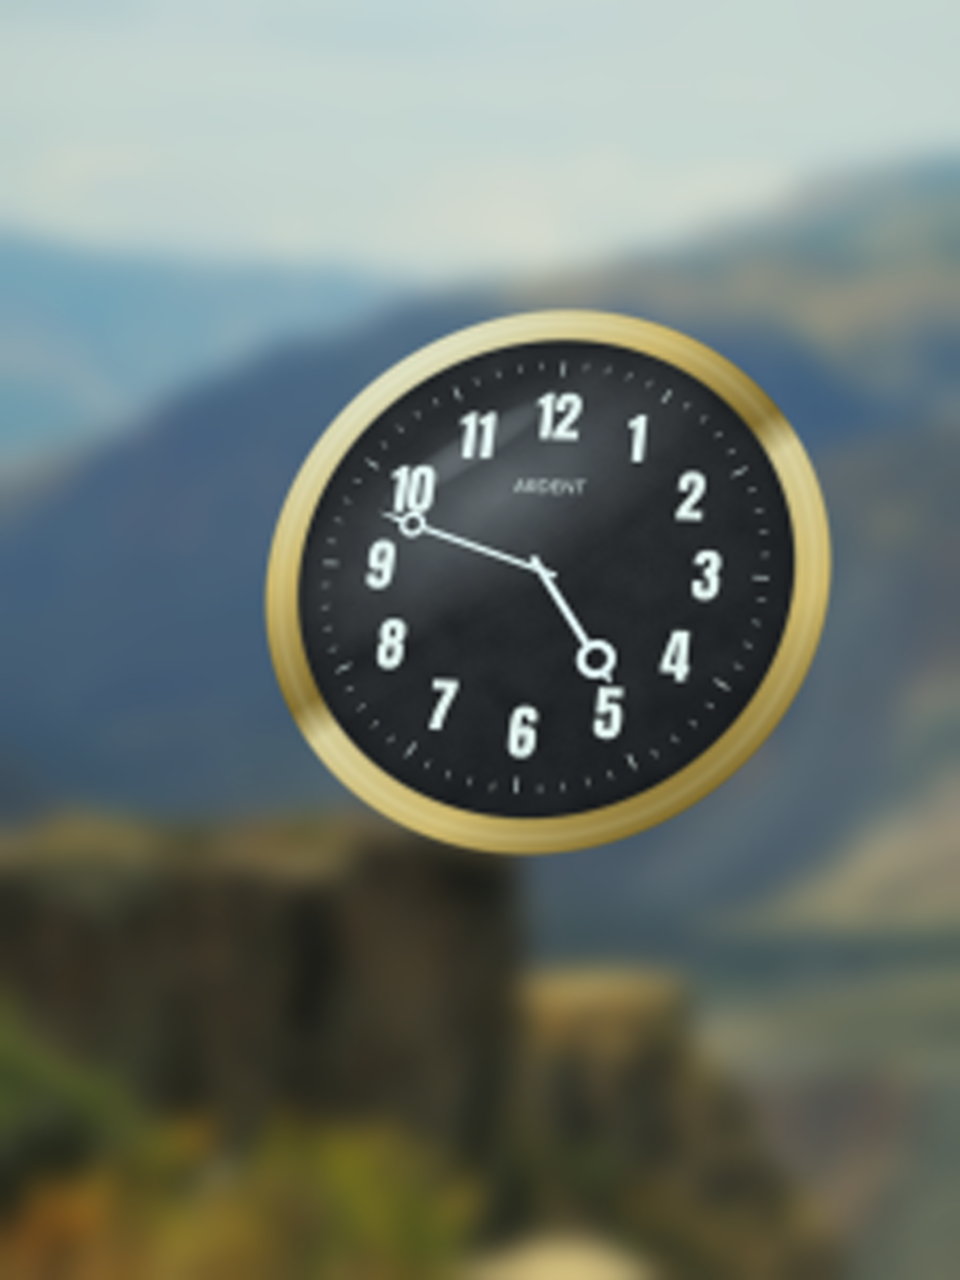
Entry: 4h48
